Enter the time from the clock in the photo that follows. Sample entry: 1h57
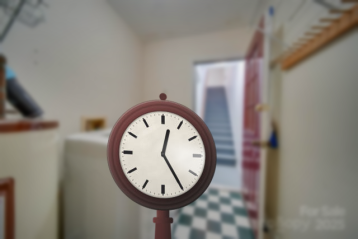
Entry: 12h25
